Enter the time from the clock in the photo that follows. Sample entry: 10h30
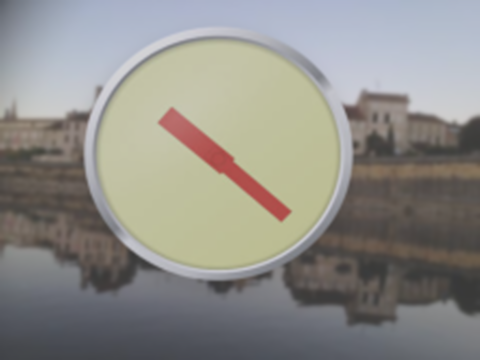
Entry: 10h22
